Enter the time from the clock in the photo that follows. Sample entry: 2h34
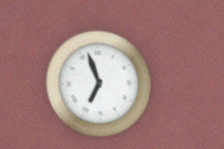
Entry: 6h57
